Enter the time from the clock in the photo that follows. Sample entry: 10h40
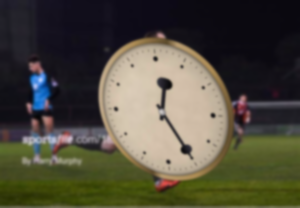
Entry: 12h25
